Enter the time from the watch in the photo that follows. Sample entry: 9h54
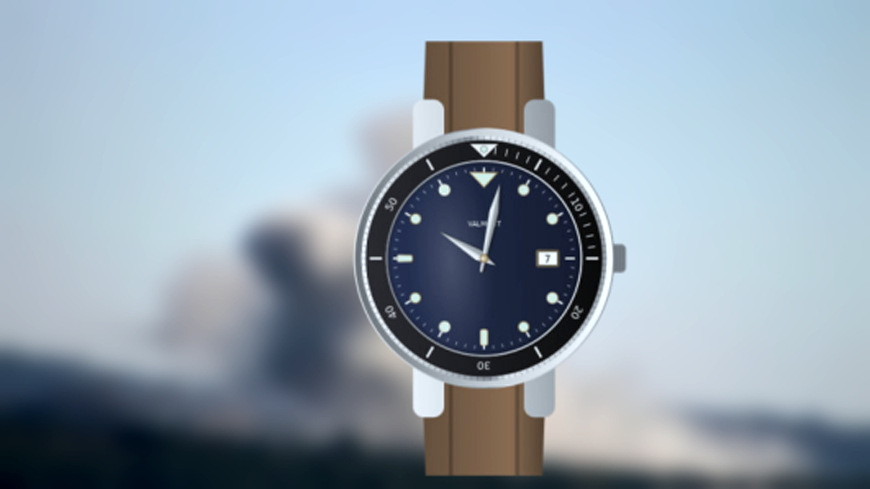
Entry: 10h02
